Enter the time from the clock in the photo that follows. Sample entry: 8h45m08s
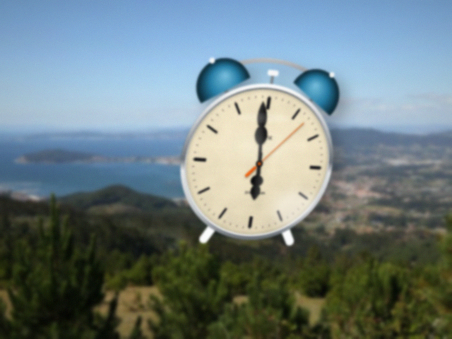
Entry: 5h59m07s
